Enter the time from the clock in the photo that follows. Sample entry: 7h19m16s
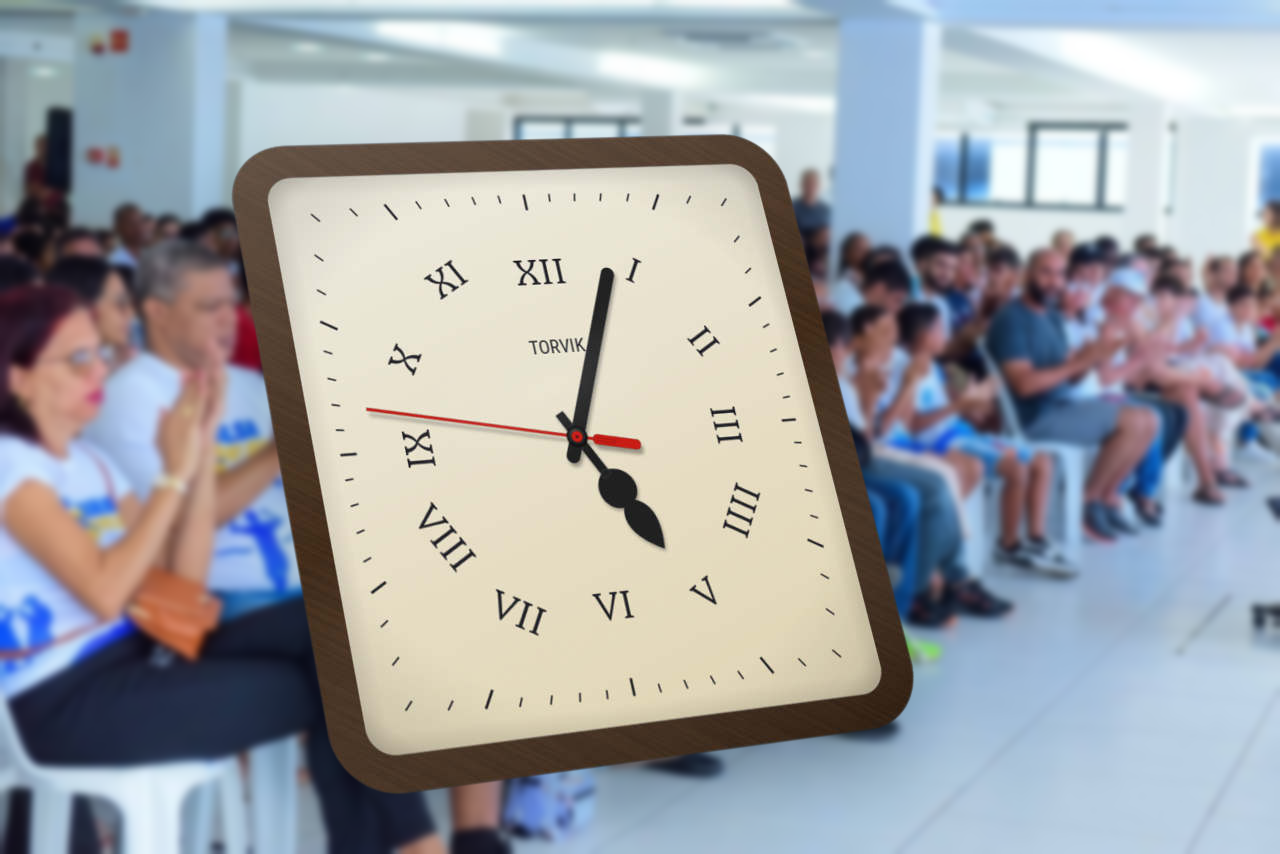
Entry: 5h03m47s
